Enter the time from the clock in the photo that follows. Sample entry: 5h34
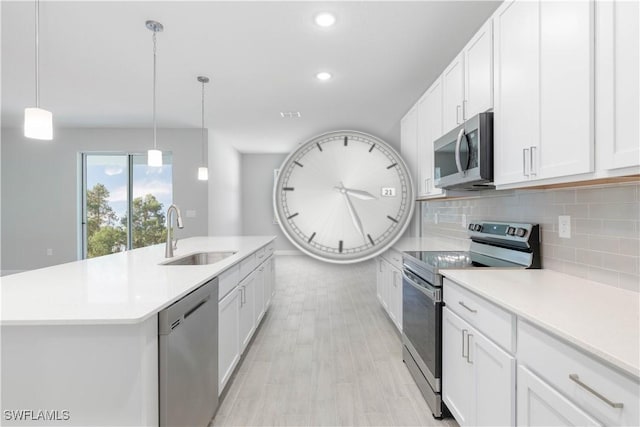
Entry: 3h26
